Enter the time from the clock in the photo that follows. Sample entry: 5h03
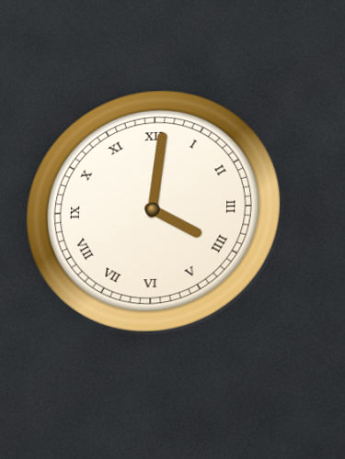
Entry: 4h01
